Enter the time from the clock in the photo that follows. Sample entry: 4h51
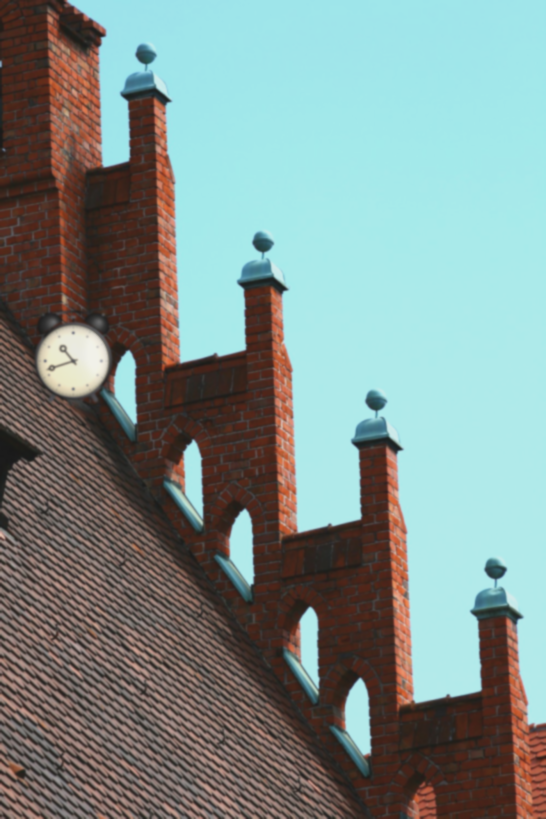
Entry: 10h42
